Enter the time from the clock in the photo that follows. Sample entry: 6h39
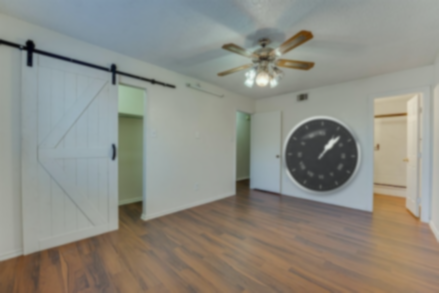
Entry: 1h07
